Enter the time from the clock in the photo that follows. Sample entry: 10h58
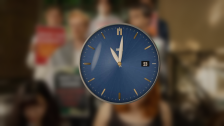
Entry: 11h01
